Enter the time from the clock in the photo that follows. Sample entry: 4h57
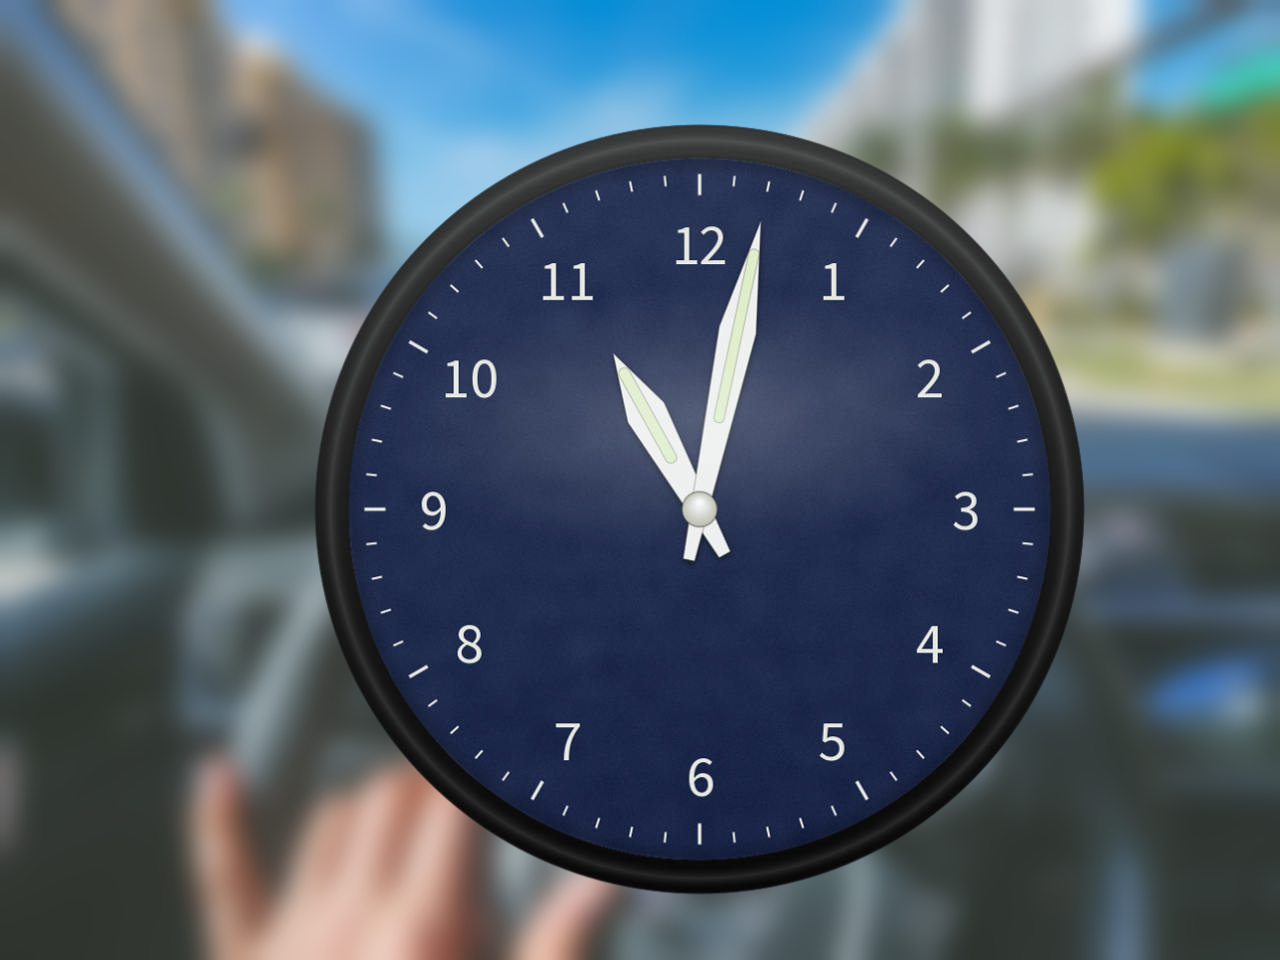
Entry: 11h02
